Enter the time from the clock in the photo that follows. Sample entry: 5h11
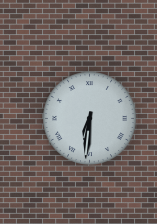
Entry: 6h31
